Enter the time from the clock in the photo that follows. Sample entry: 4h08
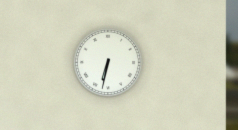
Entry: 6h32
